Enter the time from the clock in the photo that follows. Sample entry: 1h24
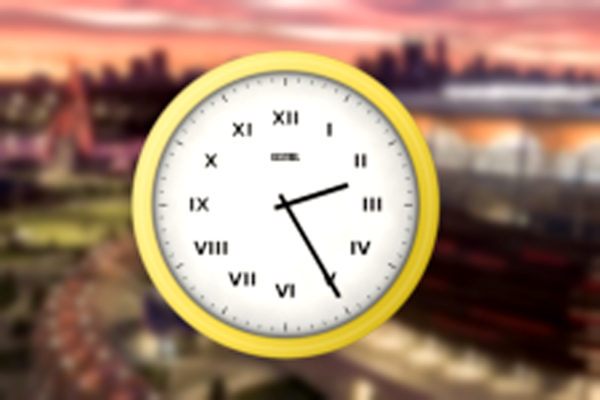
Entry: 2h25
